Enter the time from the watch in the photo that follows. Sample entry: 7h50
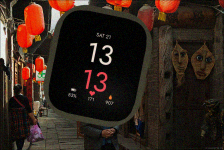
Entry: 13h13
